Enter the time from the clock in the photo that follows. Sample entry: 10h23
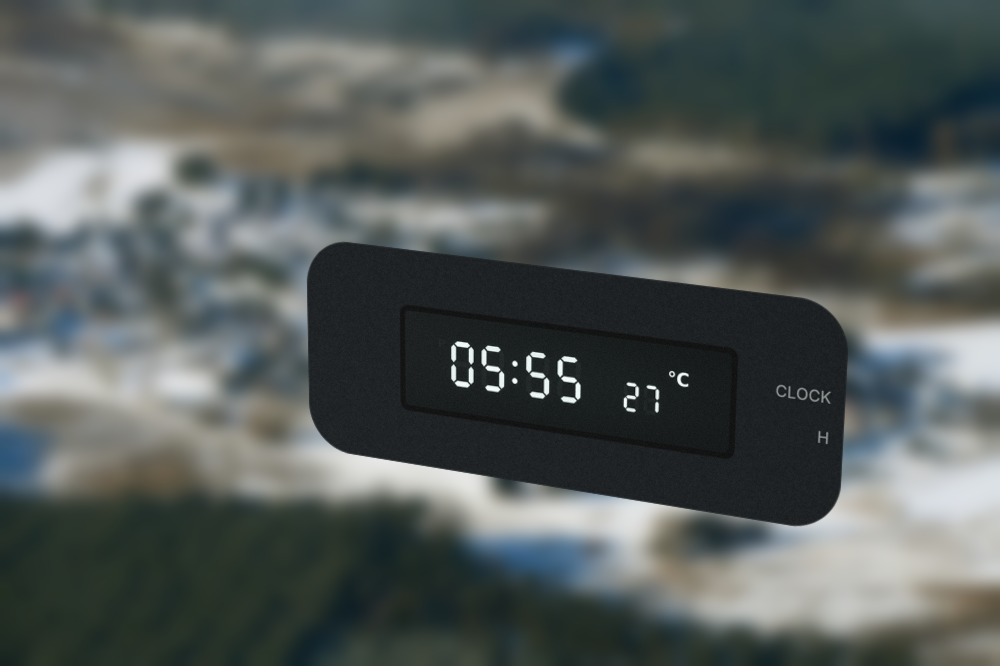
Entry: 5h55
